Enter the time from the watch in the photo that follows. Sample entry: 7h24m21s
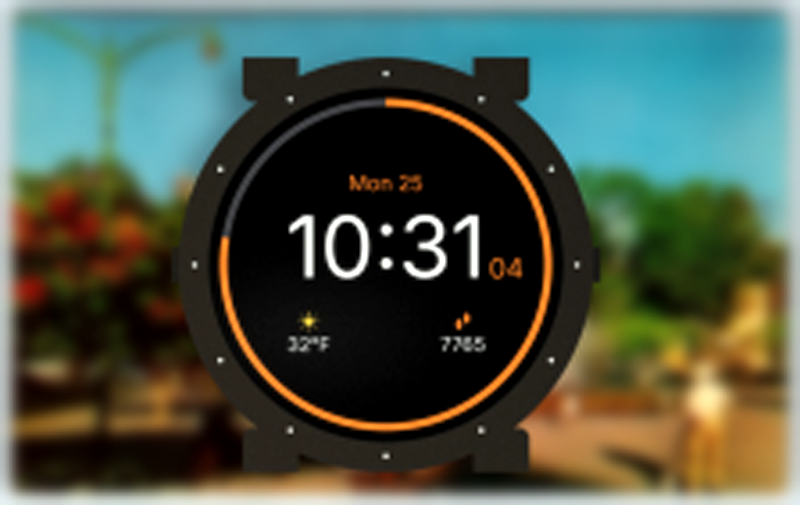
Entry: 10h31m04s
